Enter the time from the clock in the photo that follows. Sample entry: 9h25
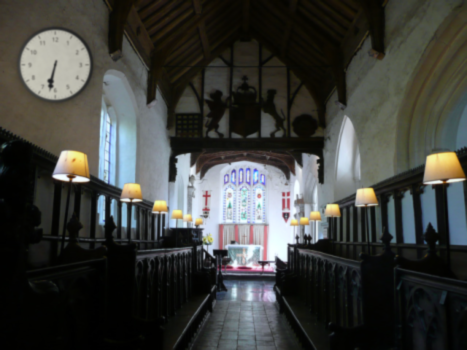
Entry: 6h32
